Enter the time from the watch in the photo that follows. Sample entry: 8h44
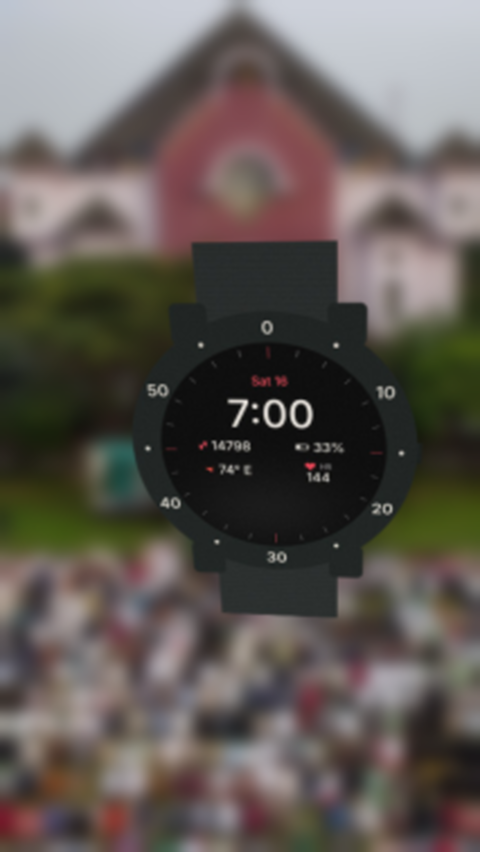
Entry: 7h00
